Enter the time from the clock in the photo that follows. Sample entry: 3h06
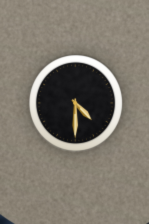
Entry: 4h30
